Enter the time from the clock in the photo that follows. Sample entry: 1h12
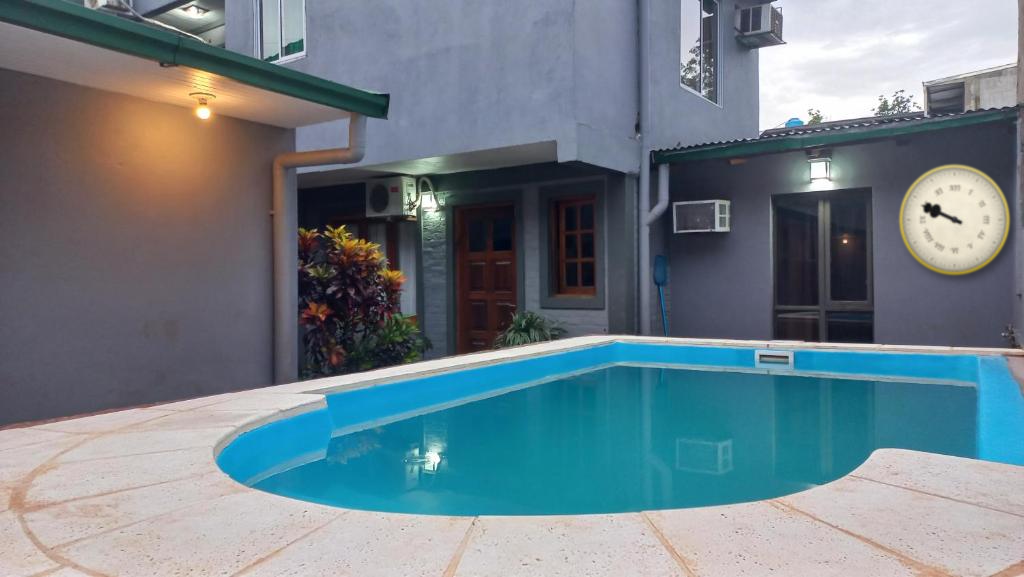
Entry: 9h49
